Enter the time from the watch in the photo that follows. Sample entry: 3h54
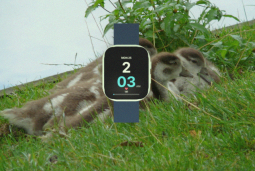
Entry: 2h03
